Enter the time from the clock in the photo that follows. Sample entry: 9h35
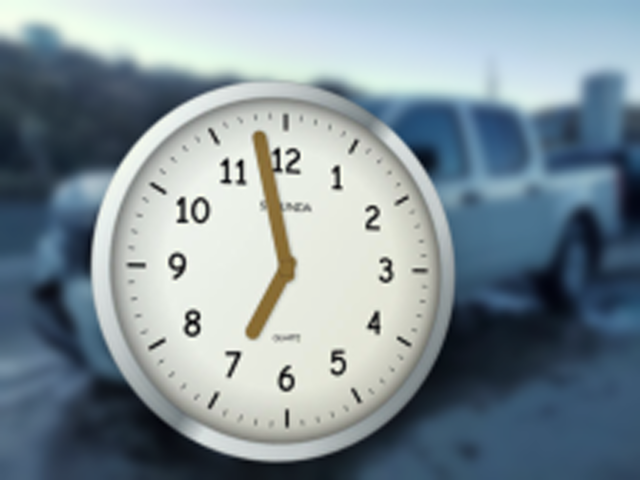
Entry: 6h58
